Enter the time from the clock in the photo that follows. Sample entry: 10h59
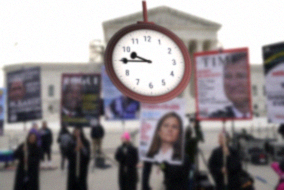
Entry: 9h45
